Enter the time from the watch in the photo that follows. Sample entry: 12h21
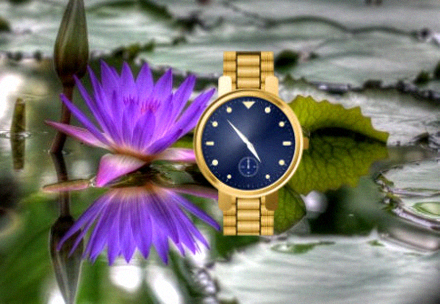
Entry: 4h53
